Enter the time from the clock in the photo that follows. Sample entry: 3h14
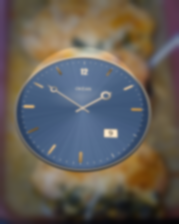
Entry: 1h51
